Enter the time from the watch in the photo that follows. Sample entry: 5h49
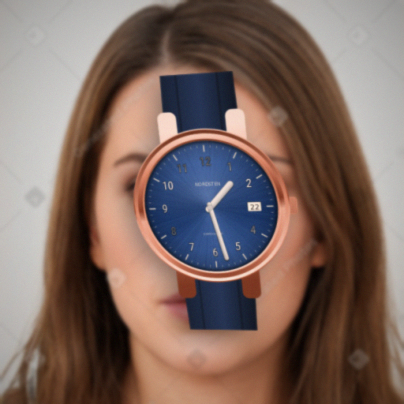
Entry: 1h28
